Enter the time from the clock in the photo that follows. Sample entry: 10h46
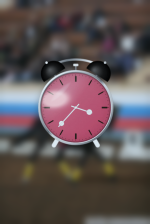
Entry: 3h37
